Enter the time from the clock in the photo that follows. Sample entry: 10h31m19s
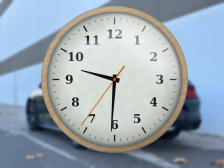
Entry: 9h30m36s
